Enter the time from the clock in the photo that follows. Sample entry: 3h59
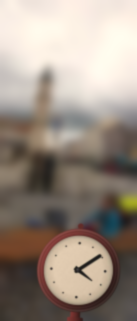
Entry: 4h09
